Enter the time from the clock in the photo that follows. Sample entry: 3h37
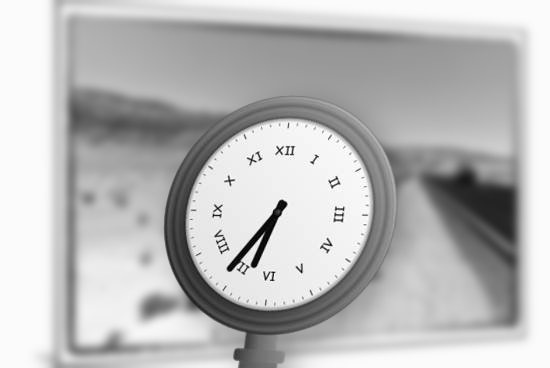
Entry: 6h36
